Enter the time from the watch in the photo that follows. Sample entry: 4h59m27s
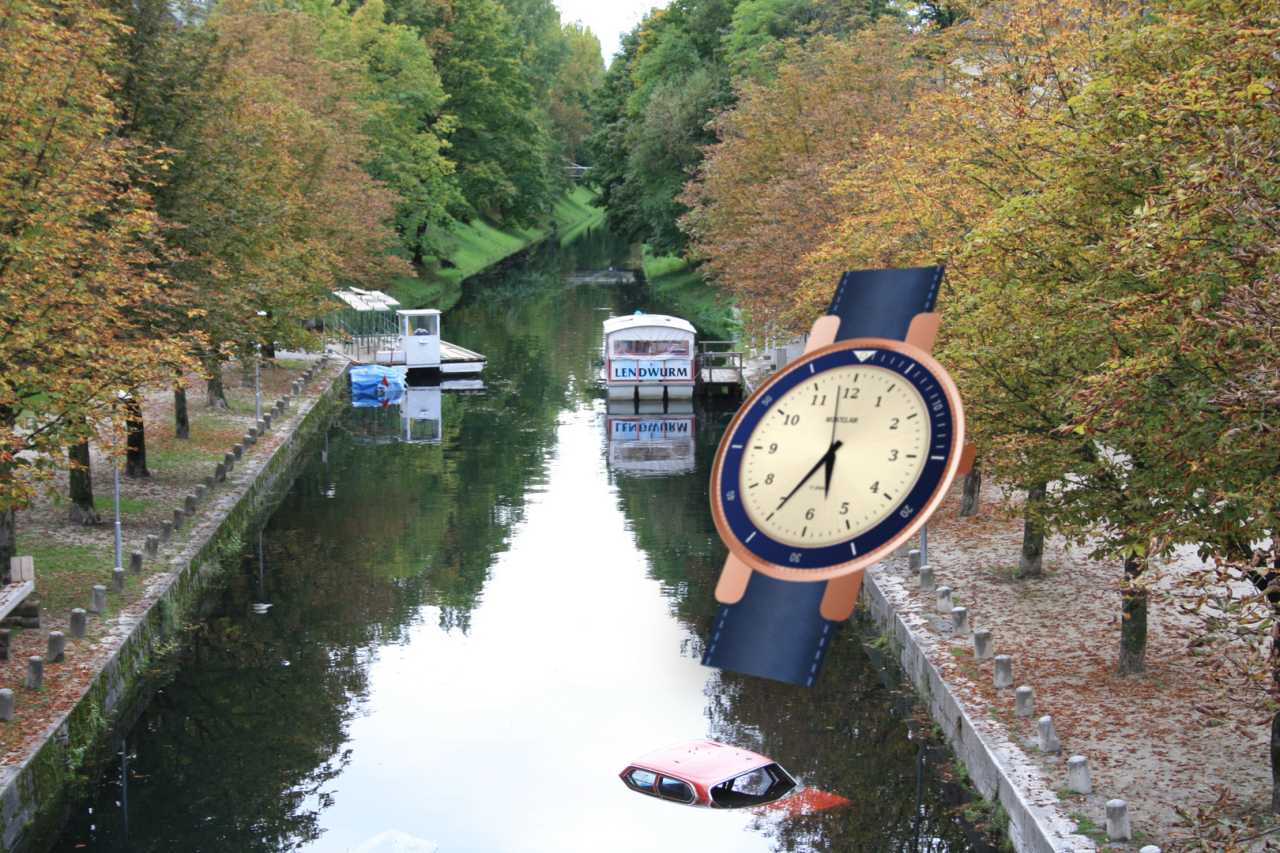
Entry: 5h34m58s
